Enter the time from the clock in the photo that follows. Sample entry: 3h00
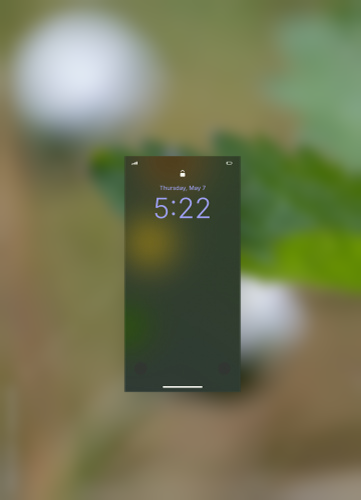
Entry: 5h22
